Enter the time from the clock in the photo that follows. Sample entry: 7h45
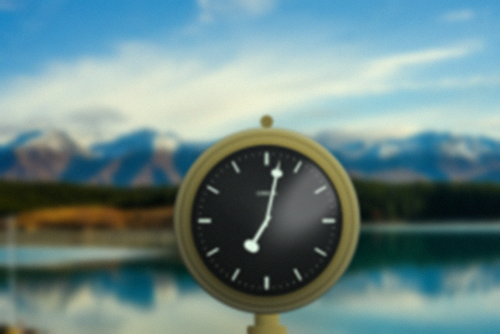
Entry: 7h02
